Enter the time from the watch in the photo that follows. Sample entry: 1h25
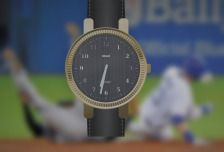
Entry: 6h32
